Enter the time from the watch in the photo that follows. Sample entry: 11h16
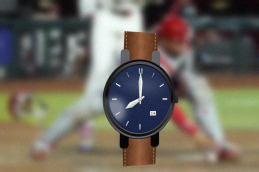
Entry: 8h00
